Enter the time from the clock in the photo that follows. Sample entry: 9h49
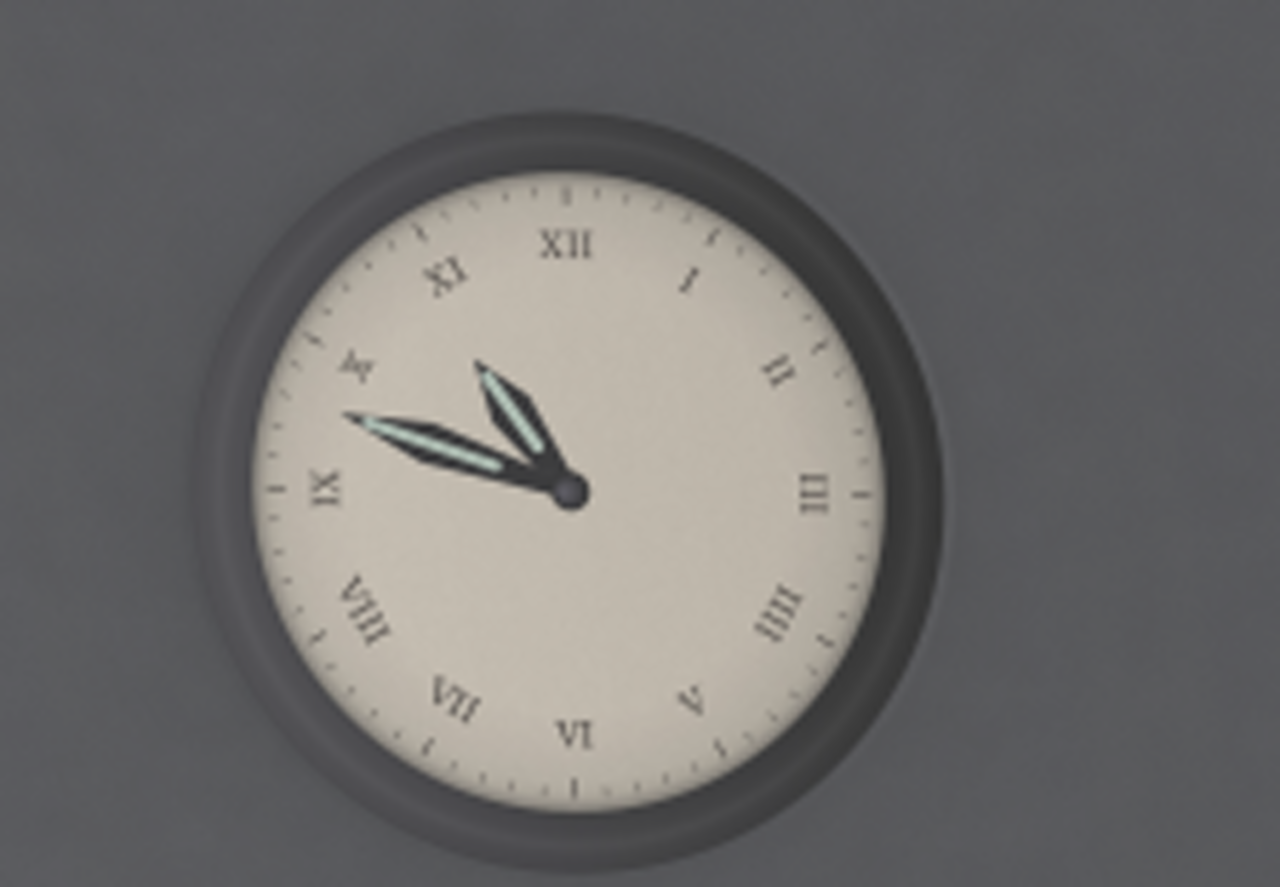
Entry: 10h48
